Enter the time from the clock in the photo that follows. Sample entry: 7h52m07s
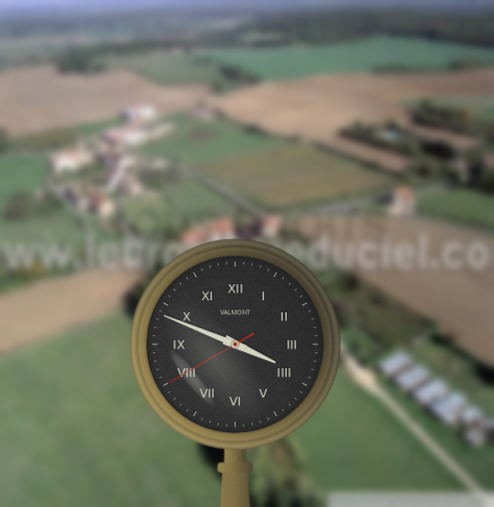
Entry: 3h48m40s
